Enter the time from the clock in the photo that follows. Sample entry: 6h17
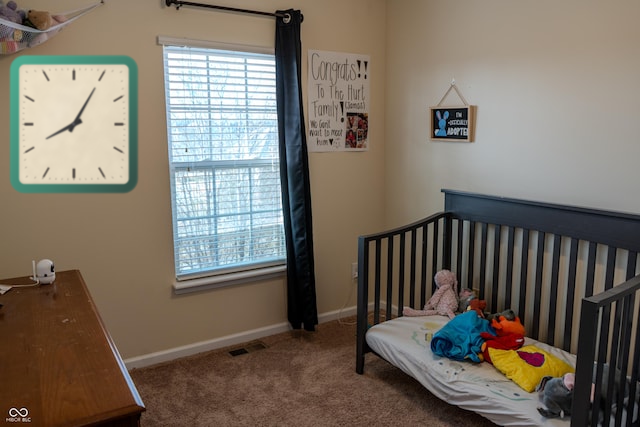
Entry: 8h05
